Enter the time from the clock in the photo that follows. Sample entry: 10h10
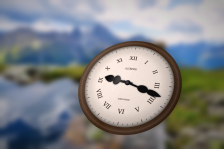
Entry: 9h18
